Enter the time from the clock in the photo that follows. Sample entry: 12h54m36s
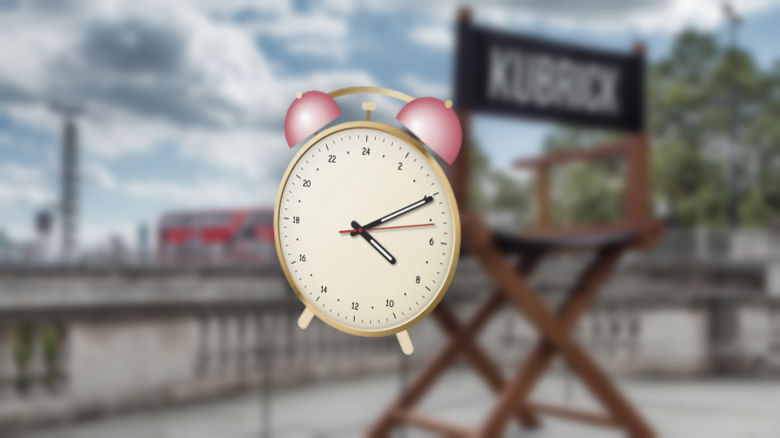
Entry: 8h10m13s
